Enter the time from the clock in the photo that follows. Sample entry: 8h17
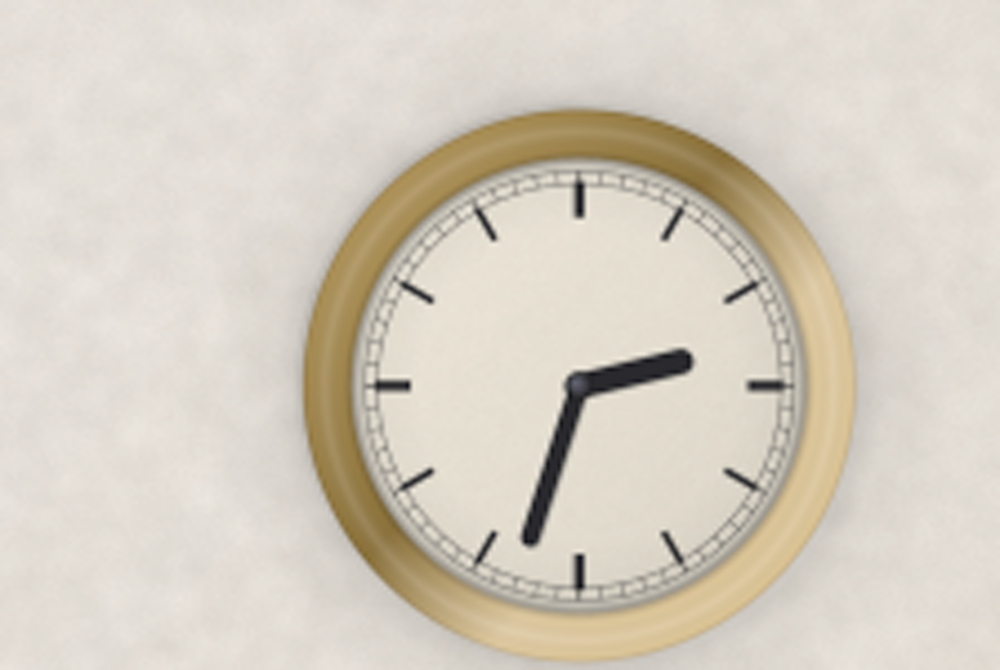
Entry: 2h33
